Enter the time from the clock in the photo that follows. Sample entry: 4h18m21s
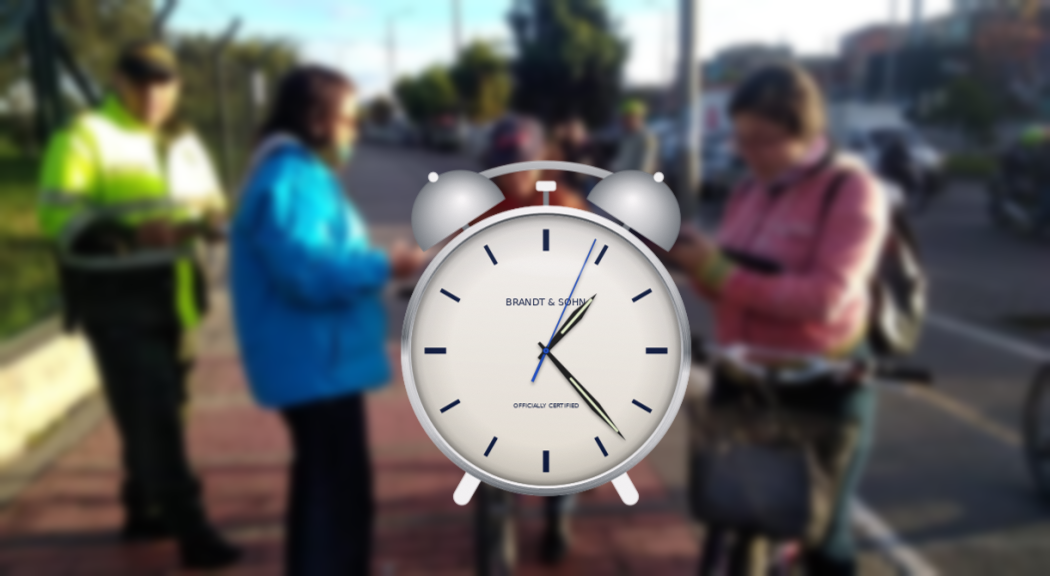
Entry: 1h23m04s
